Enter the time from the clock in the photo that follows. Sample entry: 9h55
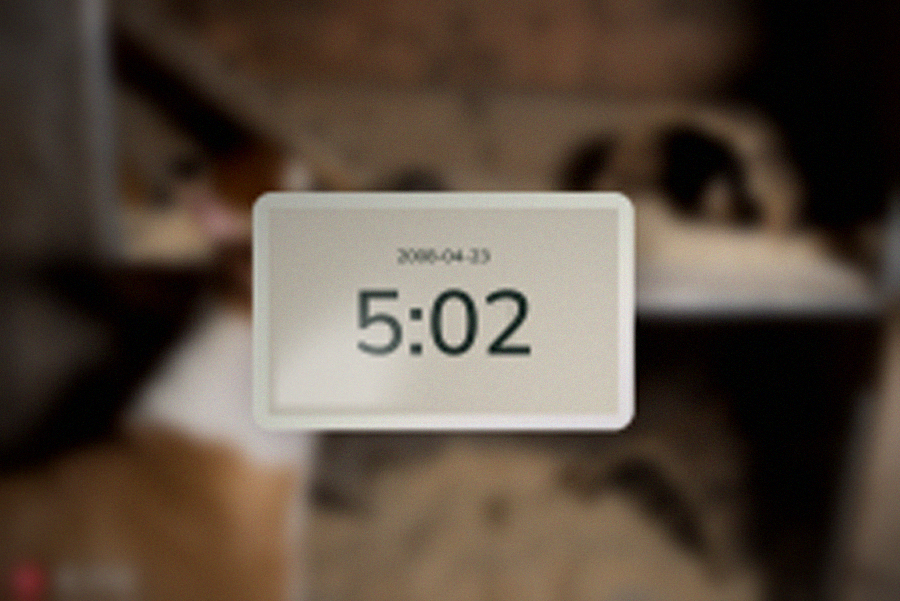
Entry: 5h02
